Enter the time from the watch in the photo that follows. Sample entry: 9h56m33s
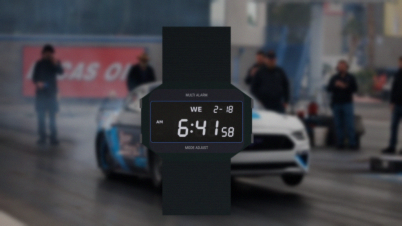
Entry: 6h41m58s
